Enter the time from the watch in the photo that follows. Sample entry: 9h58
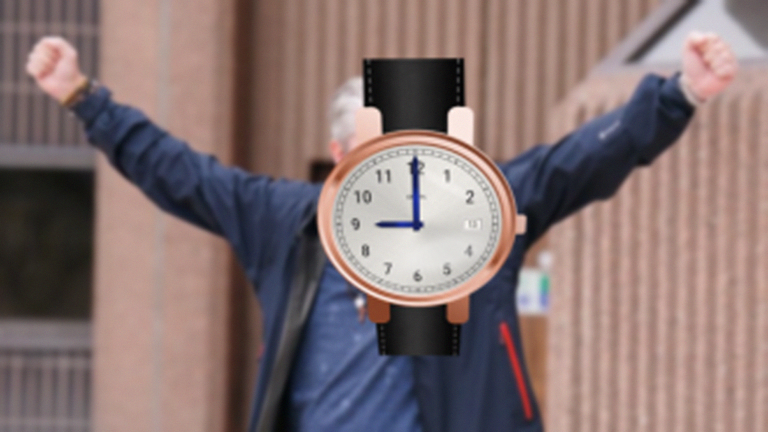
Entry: 9h00
